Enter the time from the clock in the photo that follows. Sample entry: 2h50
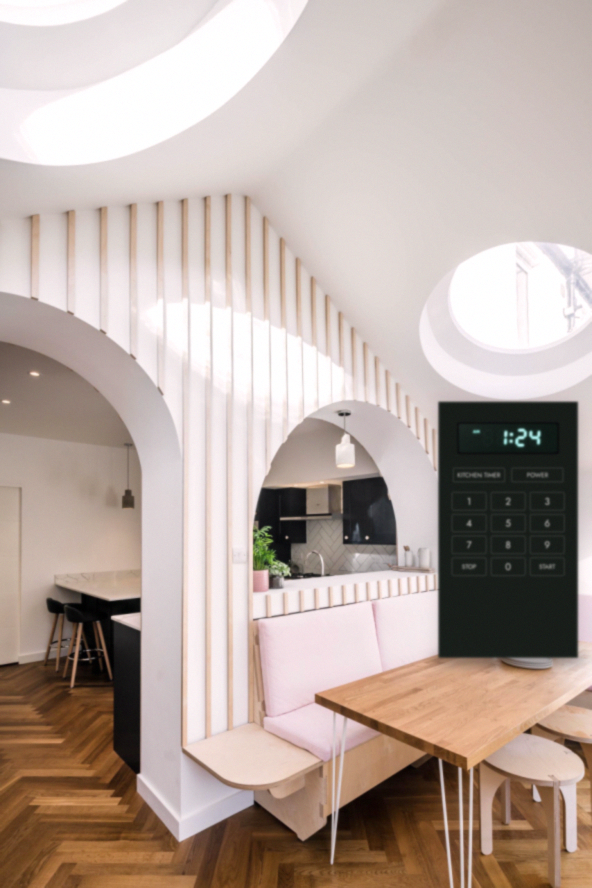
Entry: 1h24
